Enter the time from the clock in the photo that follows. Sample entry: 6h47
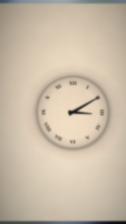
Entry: 3h10
